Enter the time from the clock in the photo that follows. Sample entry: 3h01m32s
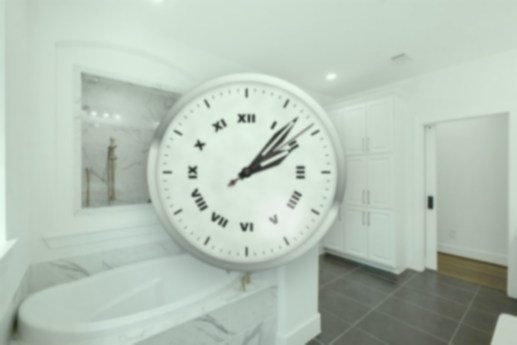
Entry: 2h07m09s
